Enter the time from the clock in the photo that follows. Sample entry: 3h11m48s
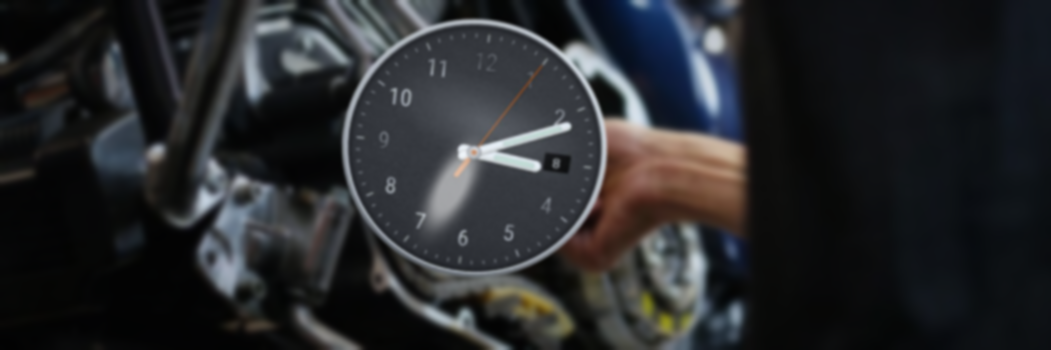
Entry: 3h11m05s
